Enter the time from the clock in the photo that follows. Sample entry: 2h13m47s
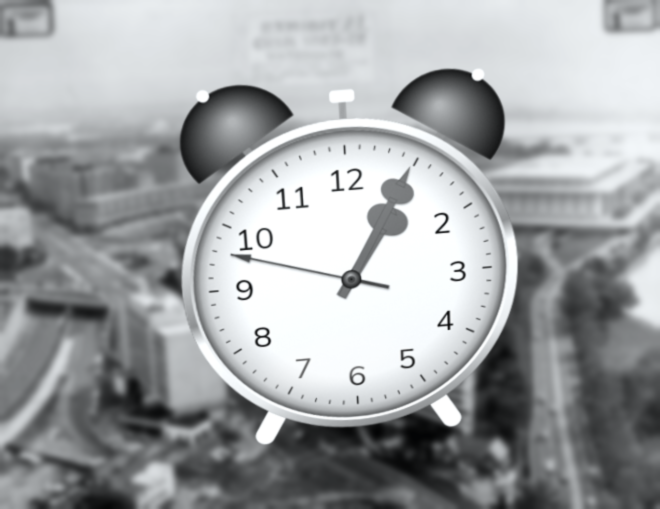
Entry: 1h04m48s
